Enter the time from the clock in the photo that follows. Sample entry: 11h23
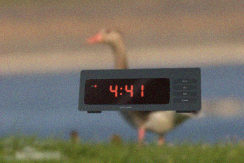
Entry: 4h41
